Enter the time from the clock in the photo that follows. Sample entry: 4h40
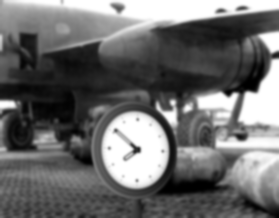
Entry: 7h51
